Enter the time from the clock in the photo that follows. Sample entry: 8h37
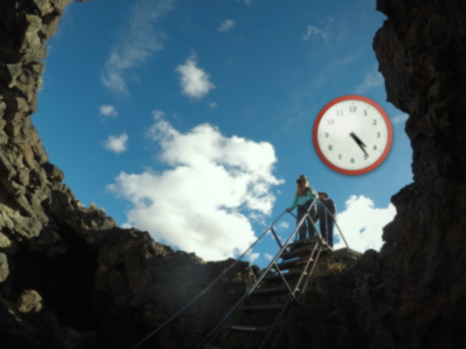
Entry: 4h24
